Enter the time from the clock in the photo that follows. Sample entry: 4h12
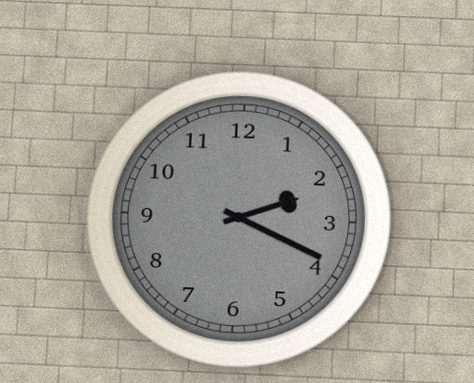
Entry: 2h19
